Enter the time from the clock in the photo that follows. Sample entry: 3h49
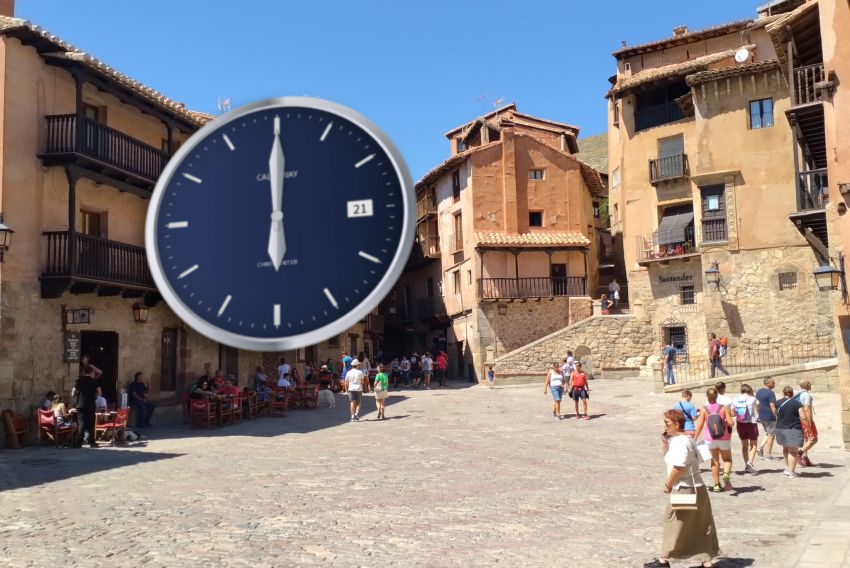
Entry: 6h00
